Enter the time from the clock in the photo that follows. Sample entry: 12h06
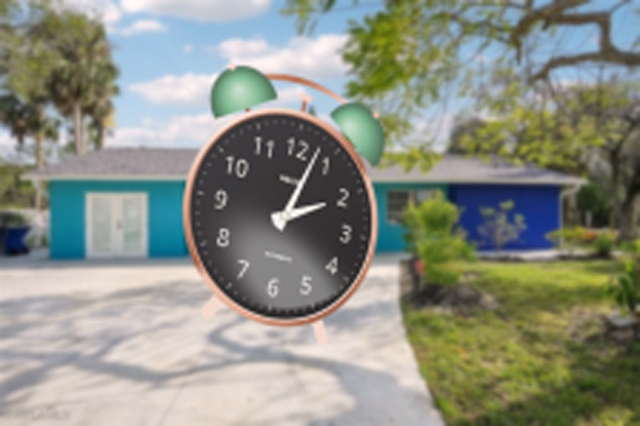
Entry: 2h03
